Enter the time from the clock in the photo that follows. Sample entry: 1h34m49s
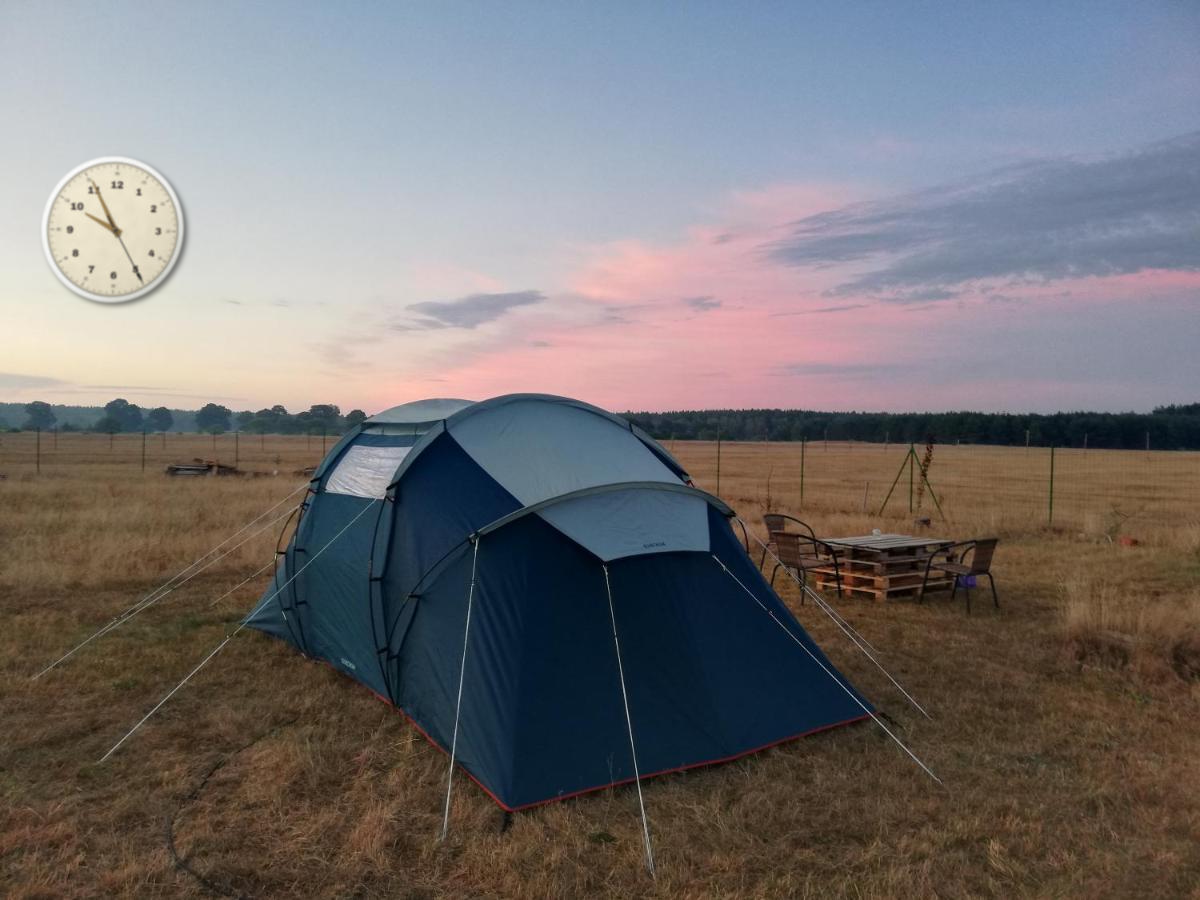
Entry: 9h55m25s
